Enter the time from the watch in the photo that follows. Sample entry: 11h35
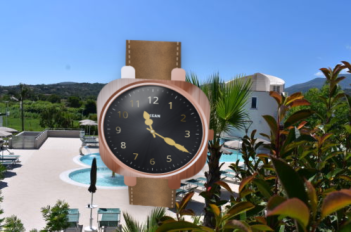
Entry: 11h20
